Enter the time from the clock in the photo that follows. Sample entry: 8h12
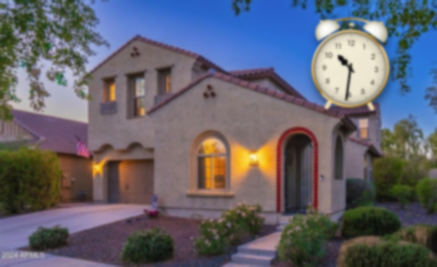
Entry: 10h31
